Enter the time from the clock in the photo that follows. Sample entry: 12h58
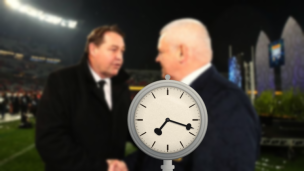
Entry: 7h18
